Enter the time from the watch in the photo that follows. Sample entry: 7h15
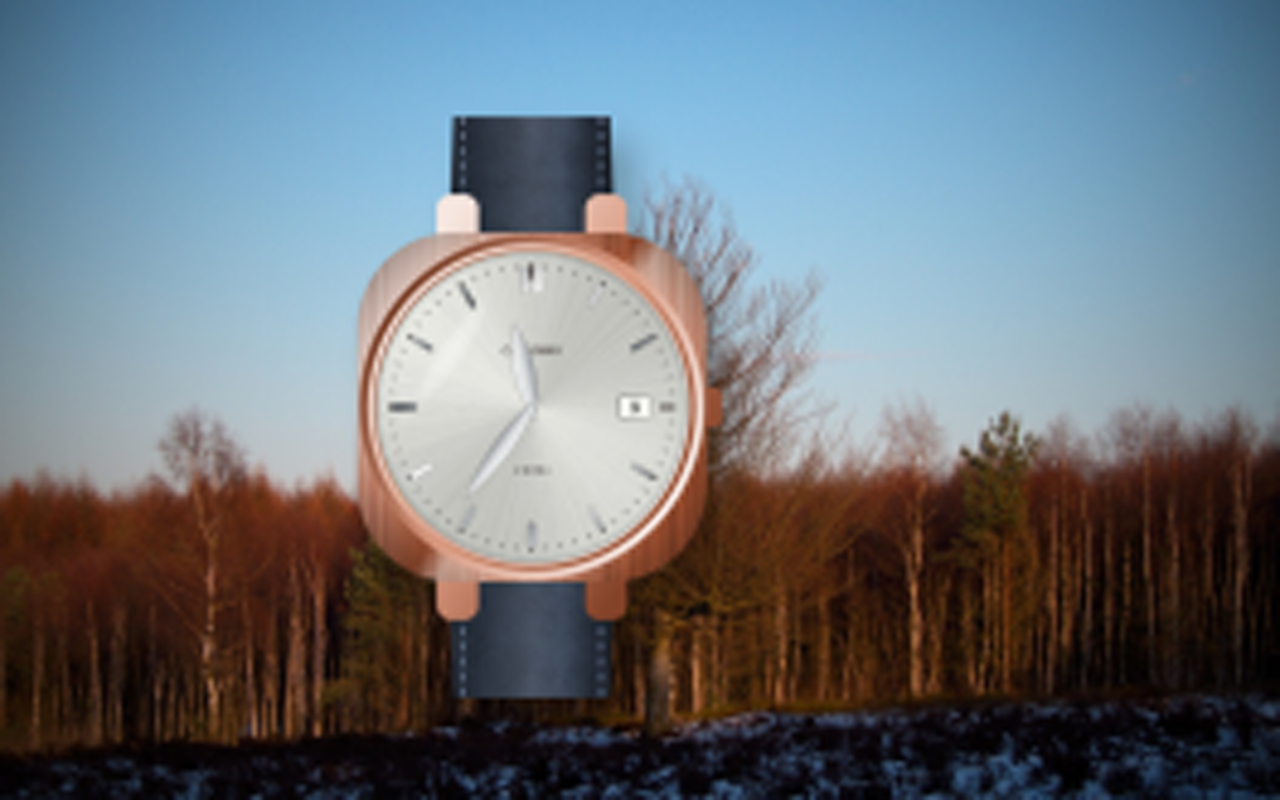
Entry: 11h36
